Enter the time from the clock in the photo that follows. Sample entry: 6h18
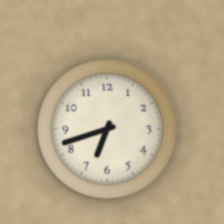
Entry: 6h42
